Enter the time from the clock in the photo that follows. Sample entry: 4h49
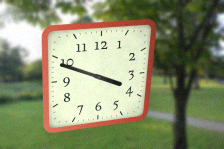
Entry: 3h49
